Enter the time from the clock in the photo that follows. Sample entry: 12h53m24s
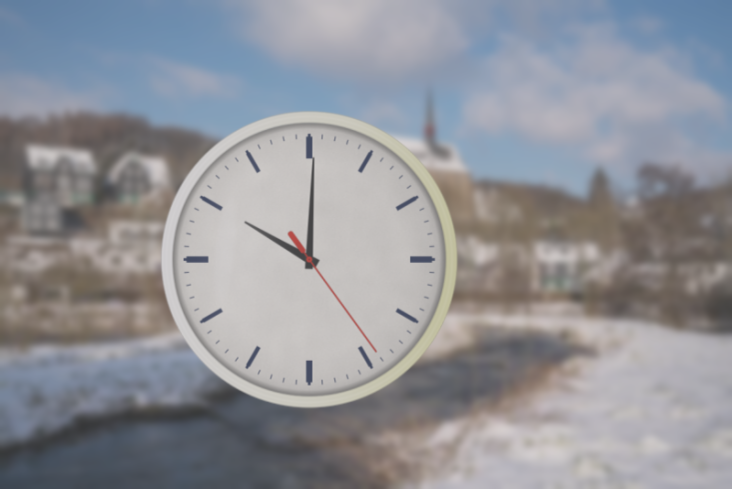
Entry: 10h00m24s
